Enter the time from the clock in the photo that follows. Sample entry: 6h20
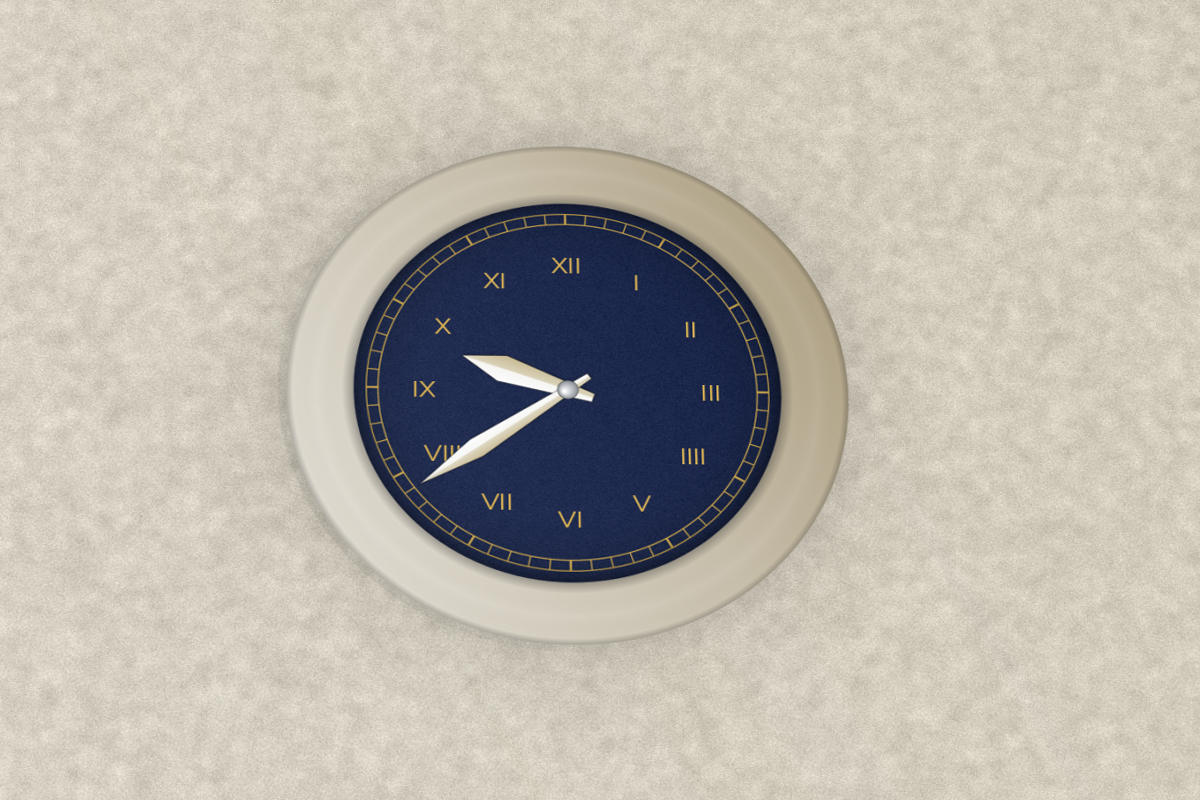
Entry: 9h39
